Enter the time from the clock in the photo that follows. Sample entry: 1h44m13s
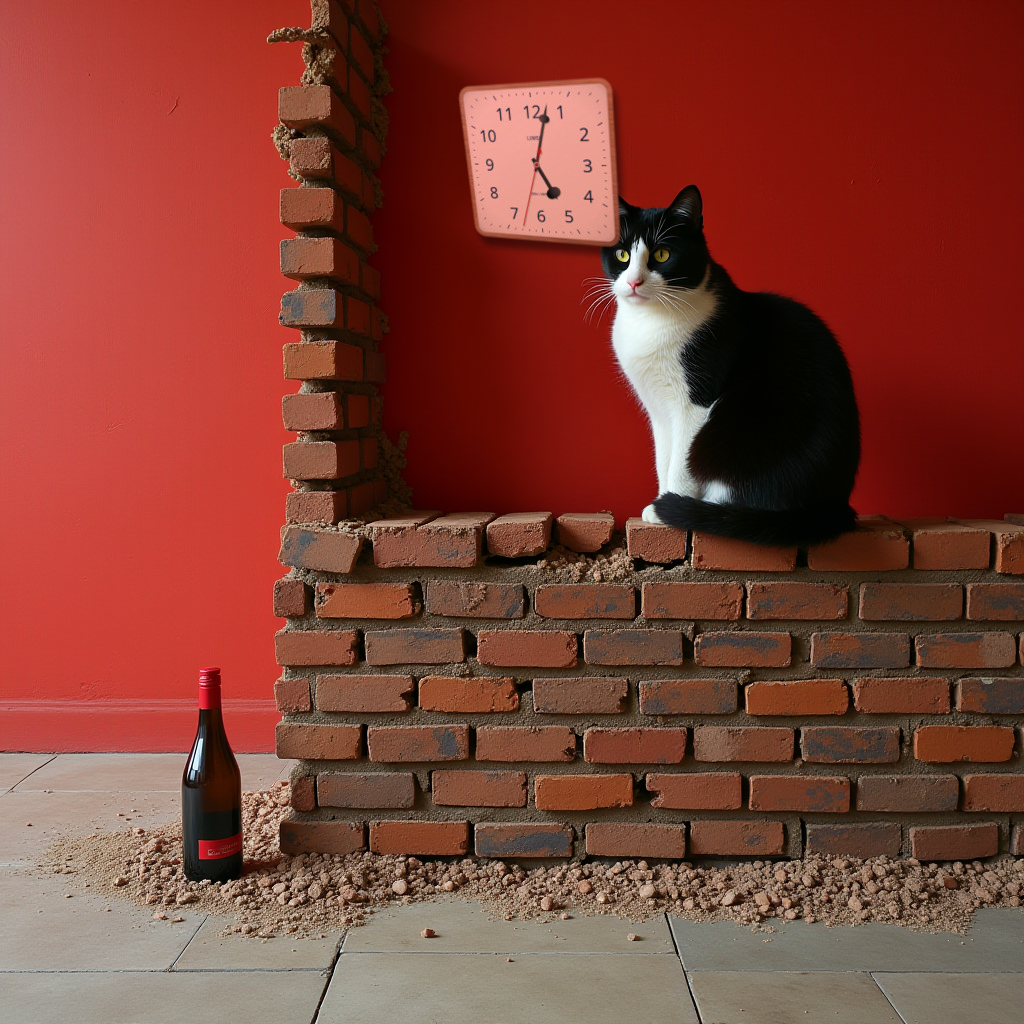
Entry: 5h02m33s
